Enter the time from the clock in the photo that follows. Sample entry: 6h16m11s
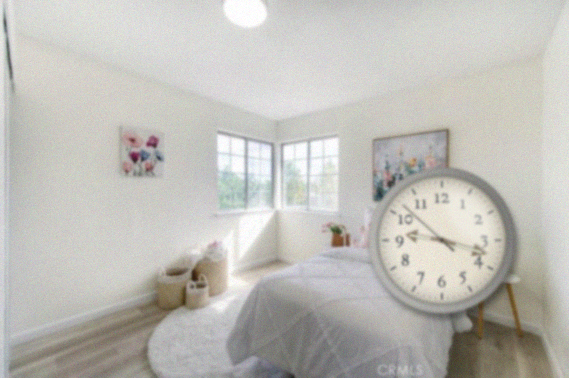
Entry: 9h17m52s
